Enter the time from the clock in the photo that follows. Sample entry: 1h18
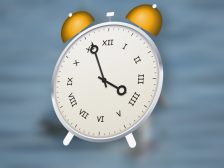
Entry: 3h56
